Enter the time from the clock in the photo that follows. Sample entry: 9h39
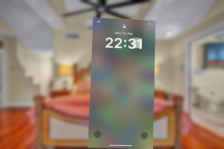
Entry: 22h31
